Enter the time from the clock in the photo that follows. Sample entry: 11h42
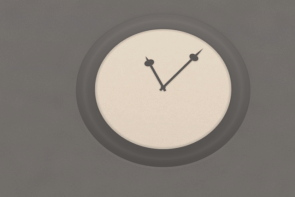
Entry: 11h07
